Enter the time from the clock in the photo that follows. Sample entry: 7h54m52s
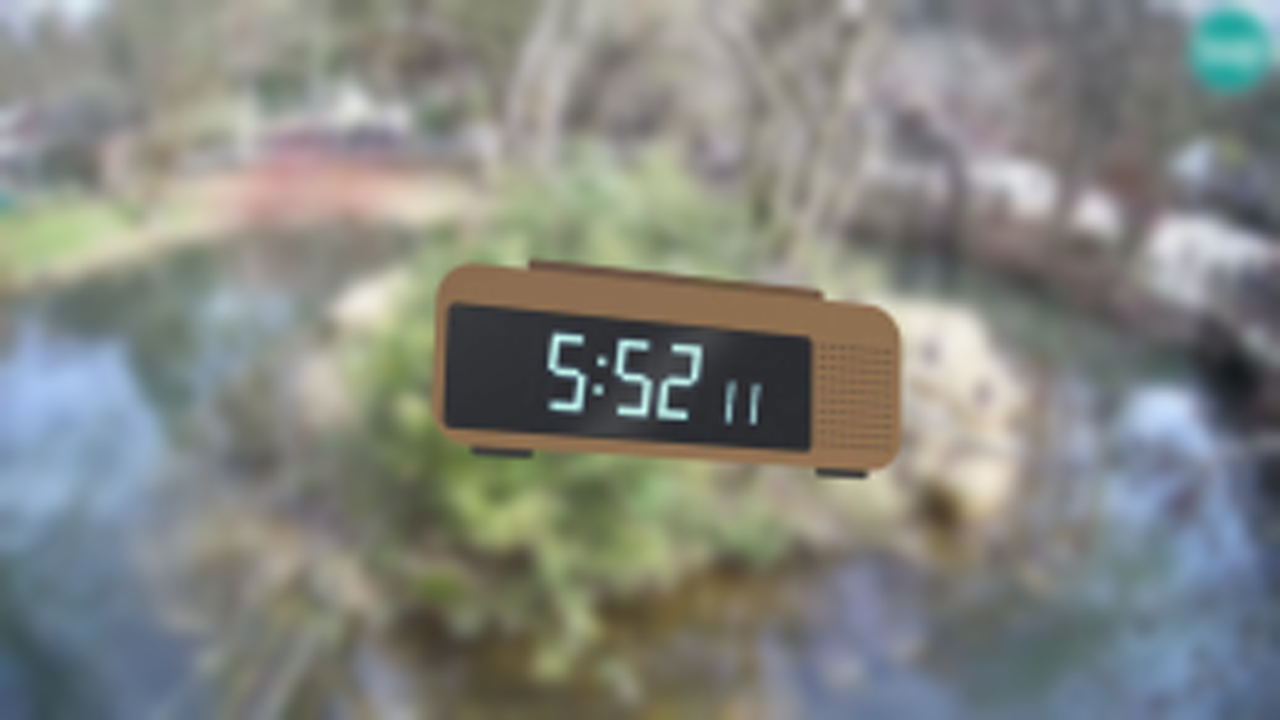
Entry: 5h52m11s
